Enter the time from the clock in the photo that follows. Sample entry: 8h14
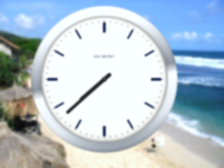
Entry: 7h38
